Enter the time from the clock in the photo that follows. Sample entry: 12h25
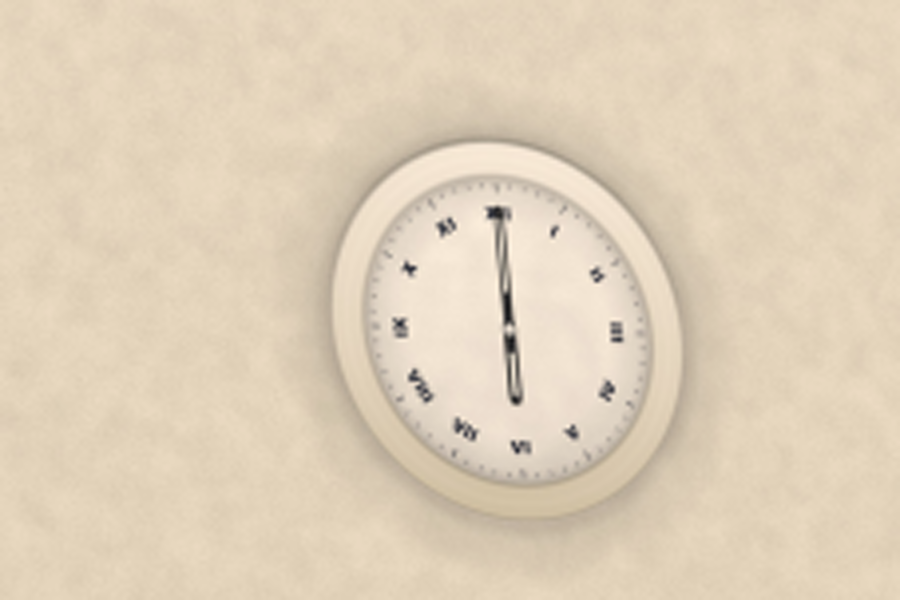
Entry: 6h00
